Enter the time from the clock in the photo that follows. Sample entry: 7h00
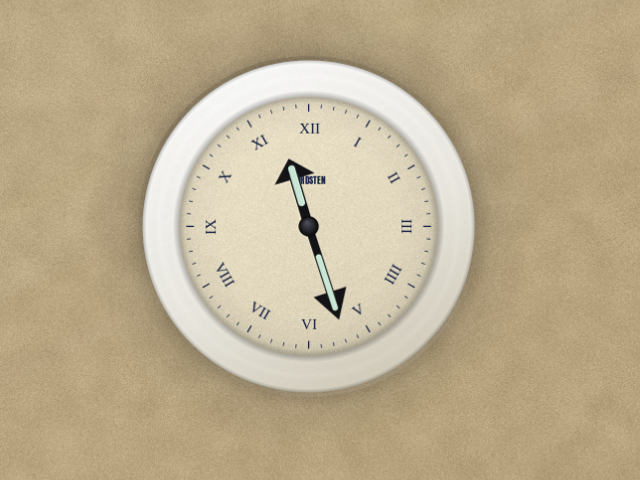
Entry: 11h27
